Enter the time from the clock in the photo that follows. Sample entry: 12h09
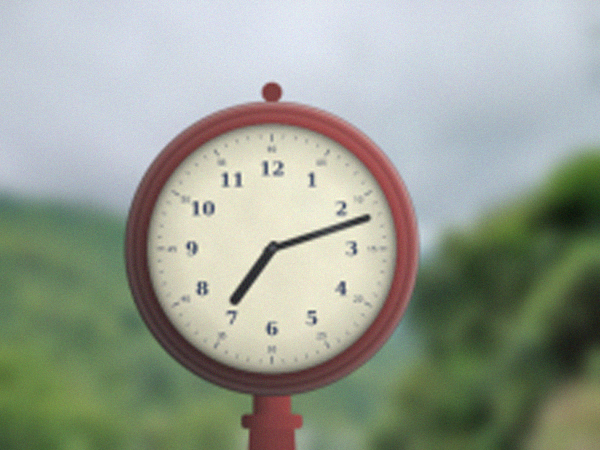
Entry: 7h12
